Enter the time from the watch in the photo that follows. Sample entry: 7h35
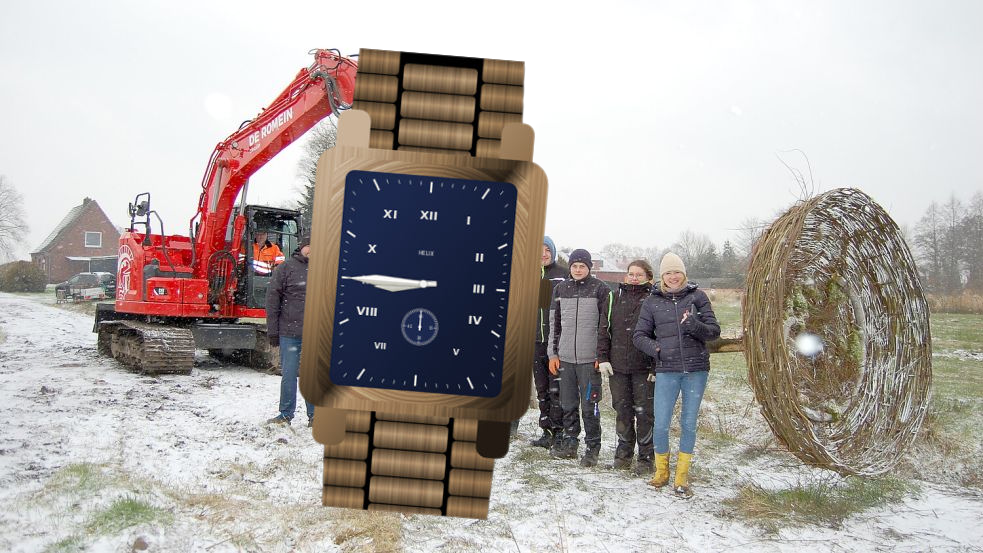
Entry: 8h45
